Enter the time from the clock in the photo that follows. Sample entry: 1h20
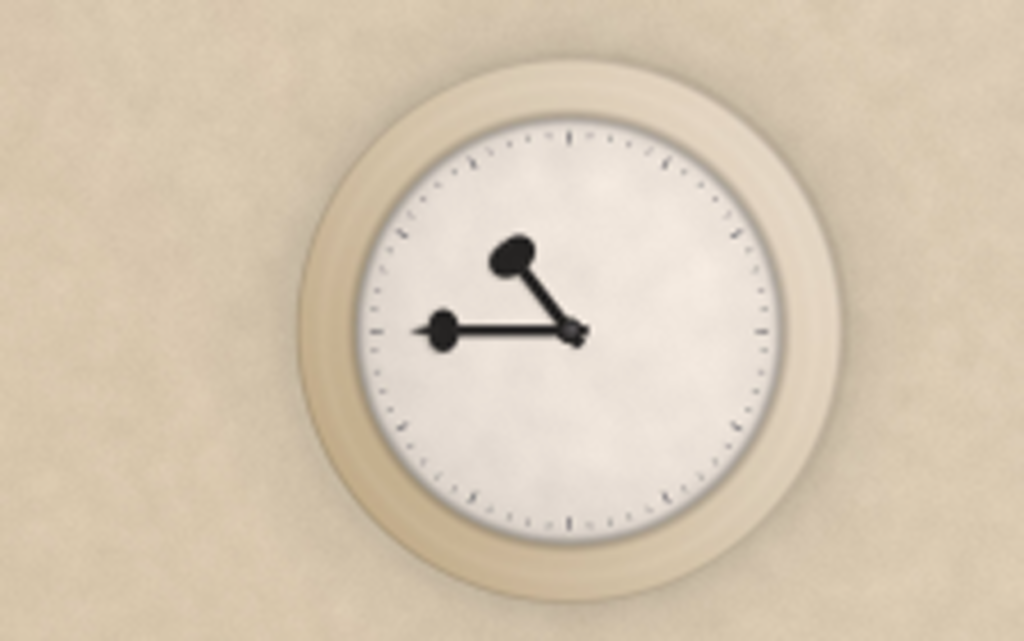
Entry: 10h45
